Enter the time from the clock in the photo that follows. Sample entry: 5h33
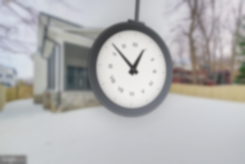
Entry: 12h52
